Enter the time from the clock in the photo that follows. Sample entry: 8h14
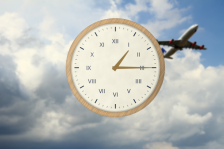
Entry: 1h15
